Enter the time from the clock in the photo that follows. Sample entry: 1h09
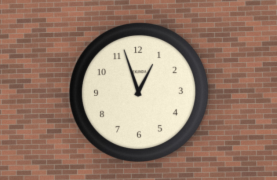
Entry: 12h57
